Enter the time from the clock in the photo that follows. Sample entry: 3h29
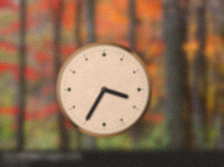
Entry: 3h35
